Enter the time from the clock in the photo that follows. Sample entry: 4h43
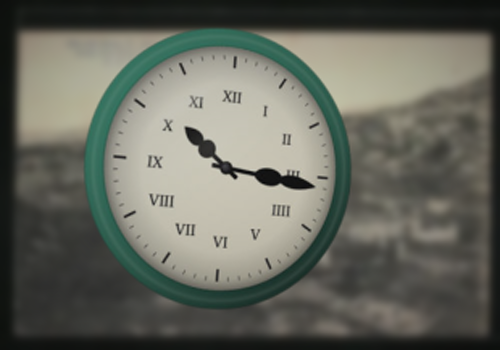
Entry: 10h16
